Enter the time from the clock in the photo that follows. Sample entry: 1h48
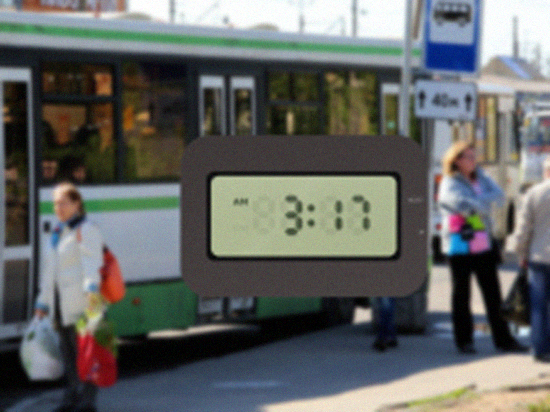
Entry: 3h17
